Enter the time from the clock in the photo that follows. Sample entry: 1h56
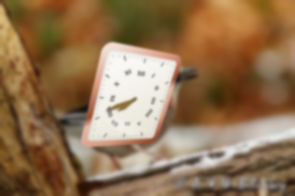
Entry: 7h41
